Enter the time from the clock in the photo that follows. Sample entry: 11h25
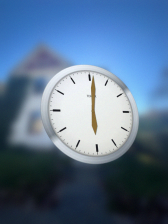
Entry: 6h01
